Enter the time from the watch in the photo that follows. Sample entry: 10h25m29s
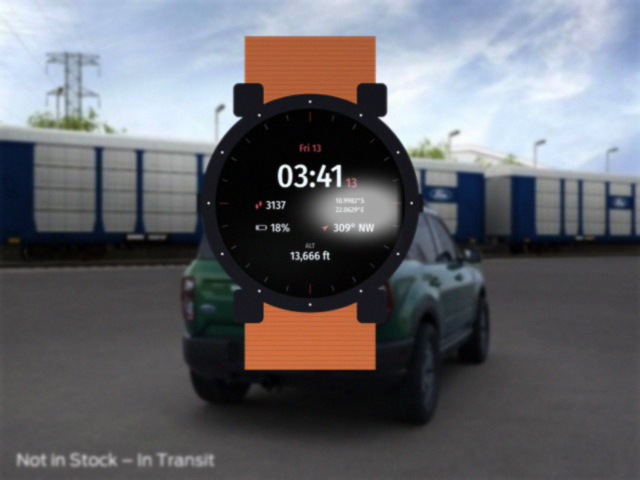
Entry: 3h41m13s
